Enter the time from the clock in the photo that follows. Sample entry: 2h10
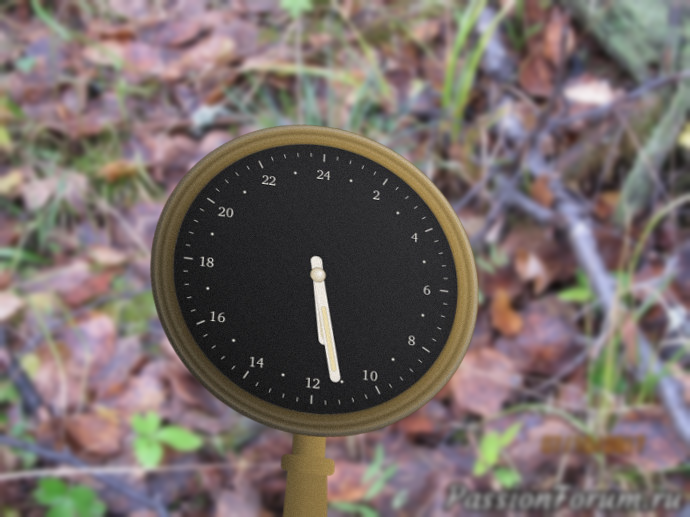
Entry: 11h28
